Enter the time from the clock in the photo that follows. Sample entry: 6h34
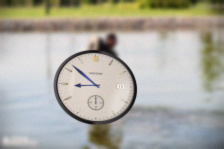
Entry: 8h52
